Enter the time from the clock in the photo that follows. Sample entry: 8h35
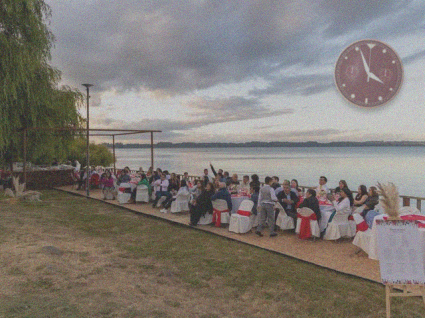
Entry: 3h56
